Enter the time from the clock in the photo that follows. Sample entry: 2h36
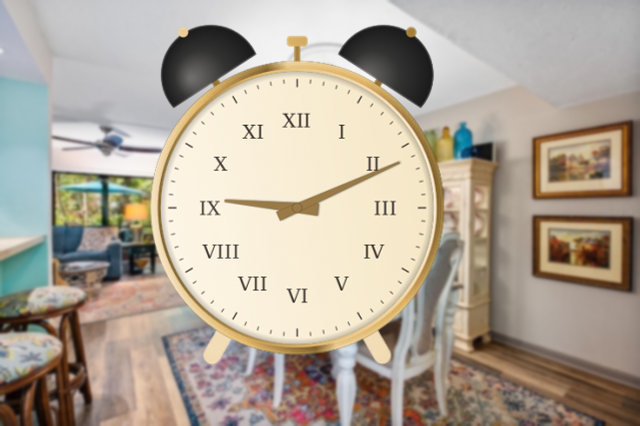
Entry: 9h11
